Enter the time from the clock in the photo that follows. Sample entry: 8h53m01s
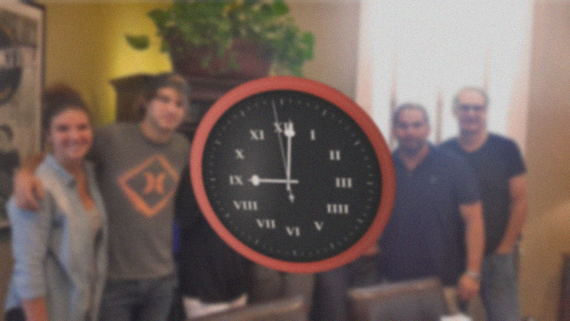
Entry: 9h00m59s
